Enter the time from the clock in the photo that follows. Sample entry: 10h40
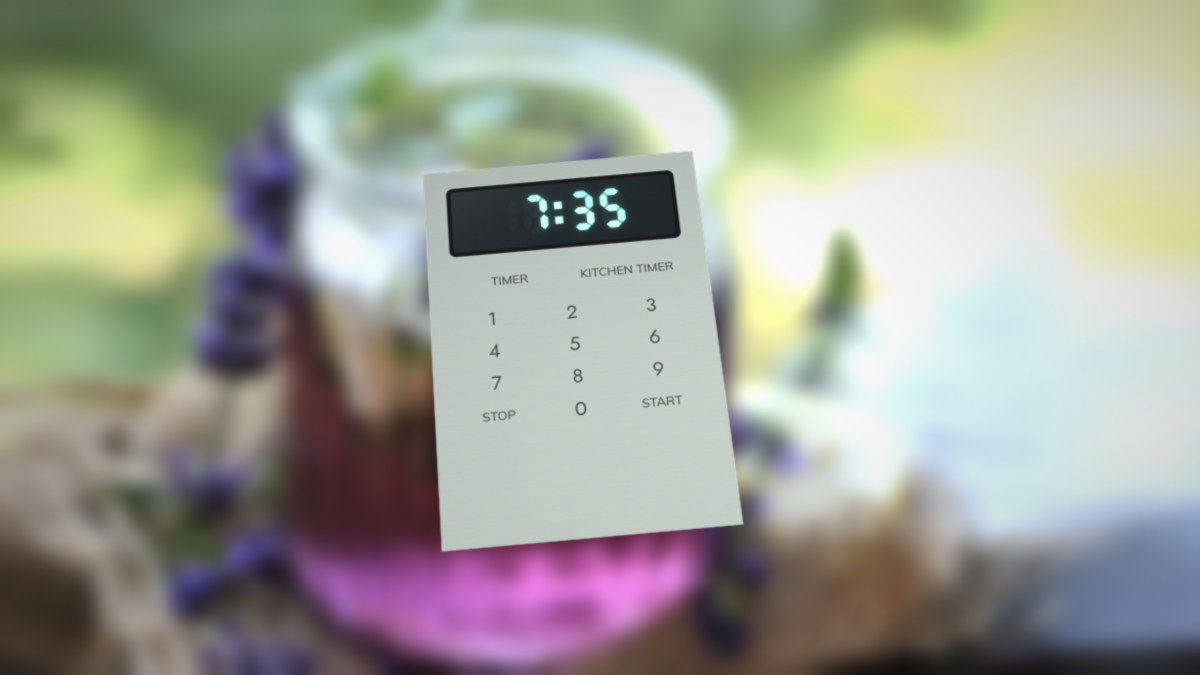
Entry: 7h35
